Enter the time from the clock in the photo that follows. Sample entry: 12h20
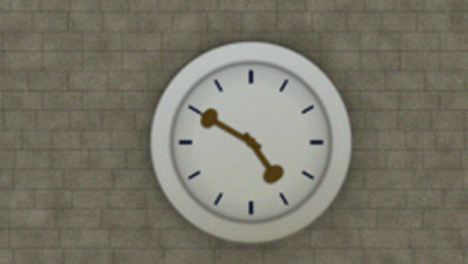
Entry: 4h50
